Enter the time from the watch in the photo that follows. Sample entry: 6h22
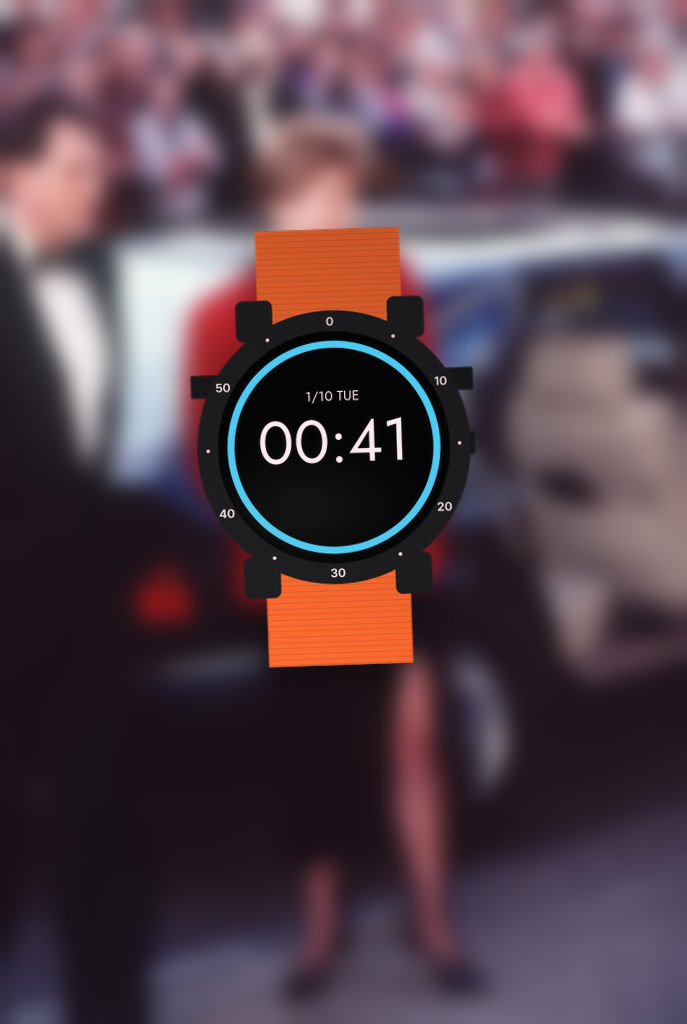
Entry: 0h41
